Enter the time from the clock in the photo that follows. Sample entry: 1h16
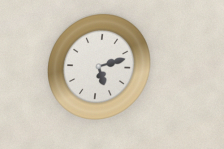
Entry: 5h12
